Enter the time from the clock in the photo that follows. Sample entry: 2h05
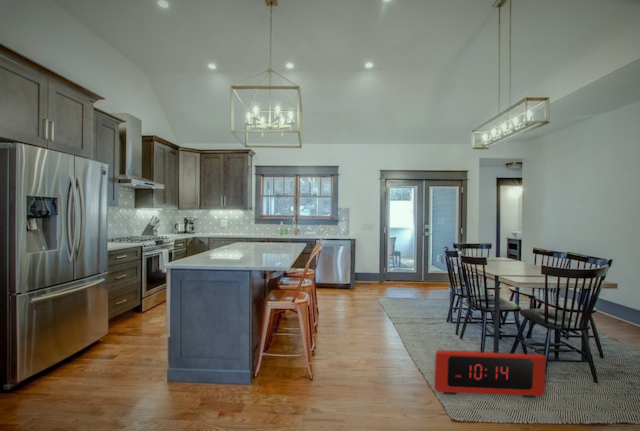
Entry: 10h14
